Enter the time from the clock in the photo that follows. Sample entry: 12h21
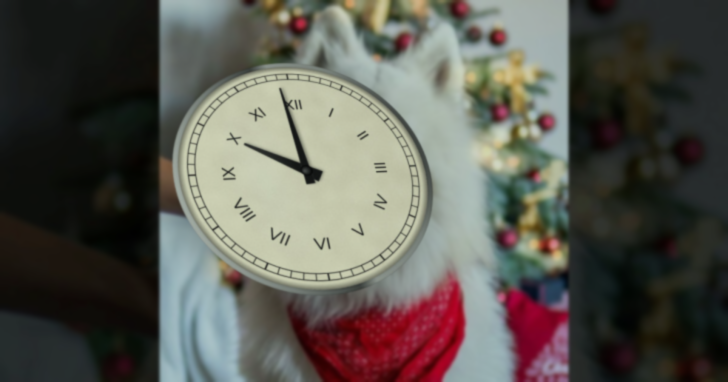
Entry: 9h59
